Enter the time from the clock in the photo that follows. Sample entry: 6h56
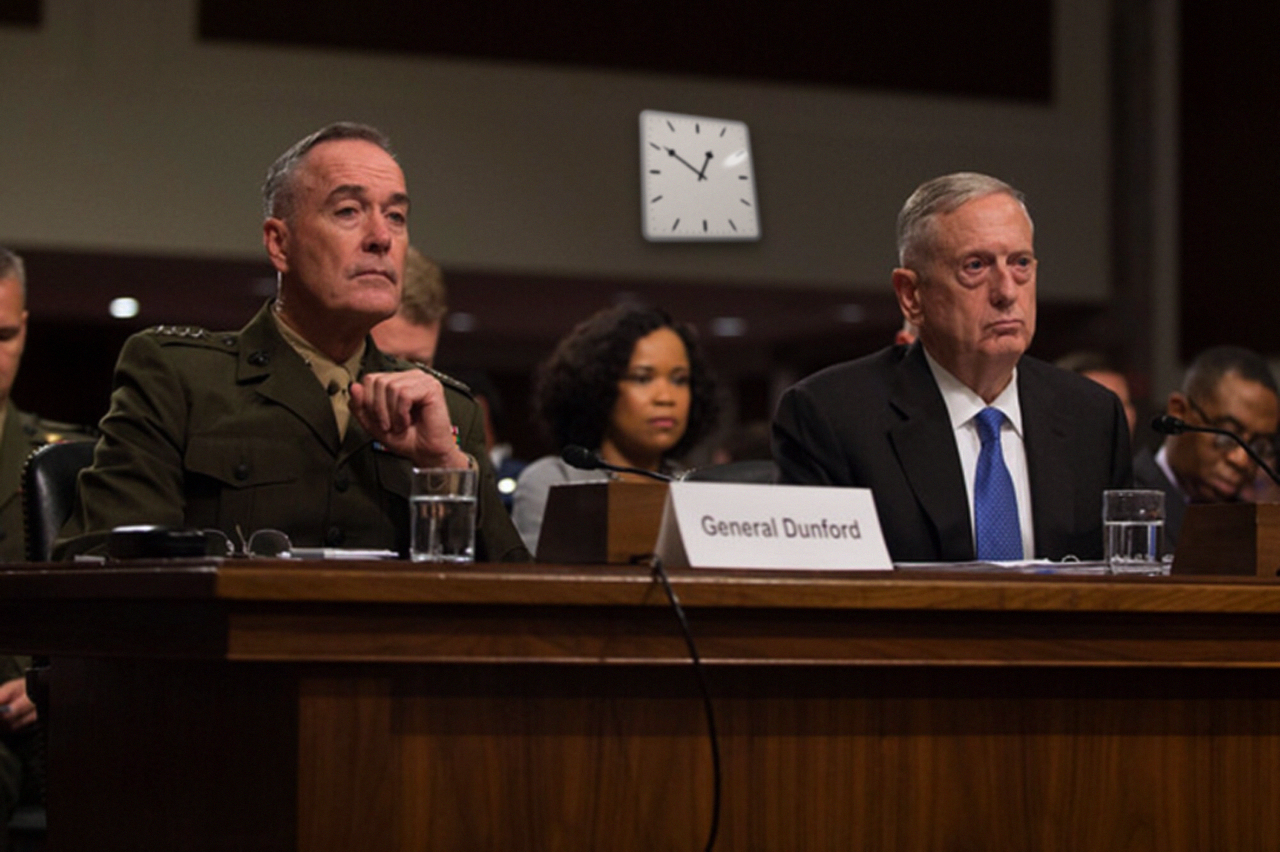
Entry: 12h51
